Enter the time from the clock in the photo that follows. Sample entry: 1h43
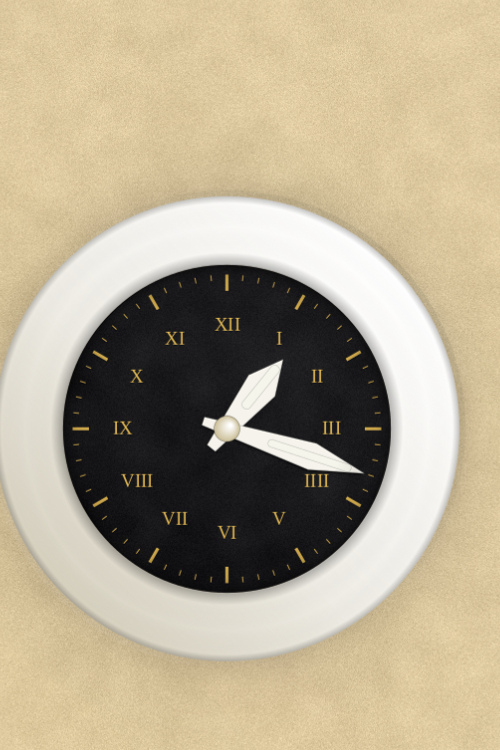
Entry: 1h18
